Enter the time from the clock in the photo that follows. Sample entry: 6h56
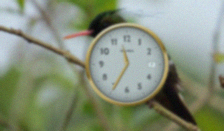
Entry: 11h35
